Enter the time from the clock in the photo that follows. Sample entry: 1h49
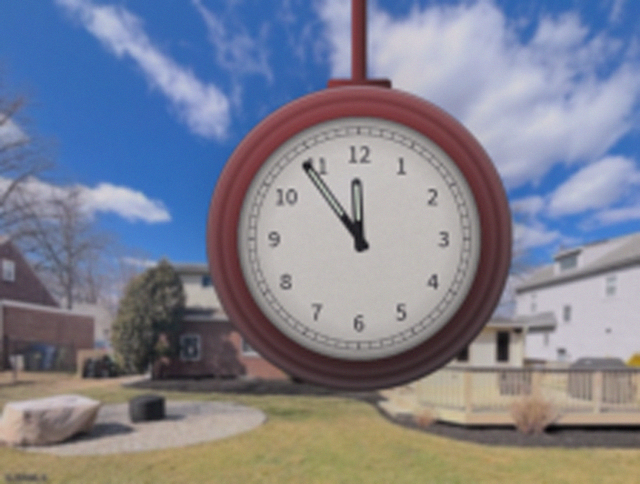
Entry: 11h54
